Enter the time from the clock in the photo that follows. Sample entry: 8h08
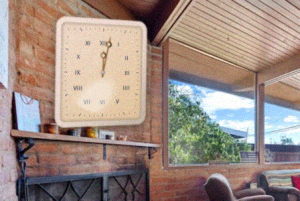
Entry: 12h02
